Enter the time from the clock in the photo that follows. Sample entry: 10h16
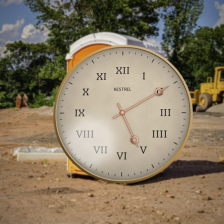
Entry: 5h10
